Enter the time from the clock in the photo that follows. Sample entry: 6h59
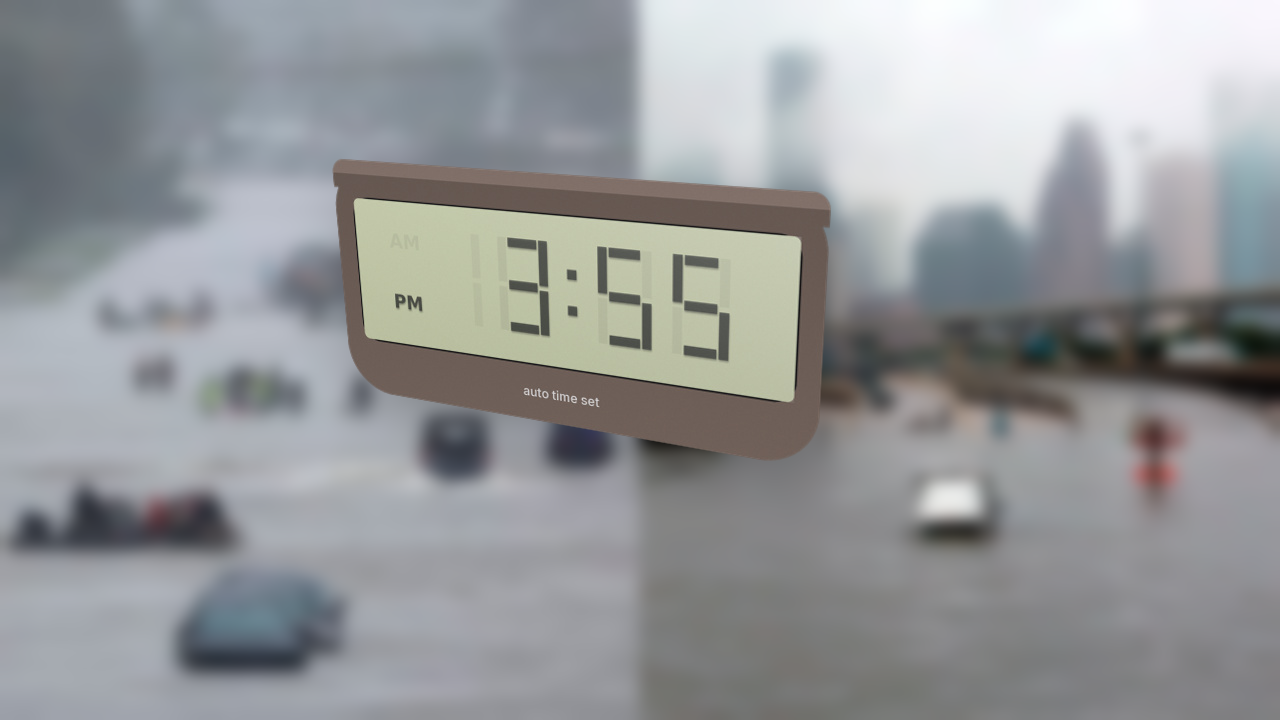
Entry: 3h55
